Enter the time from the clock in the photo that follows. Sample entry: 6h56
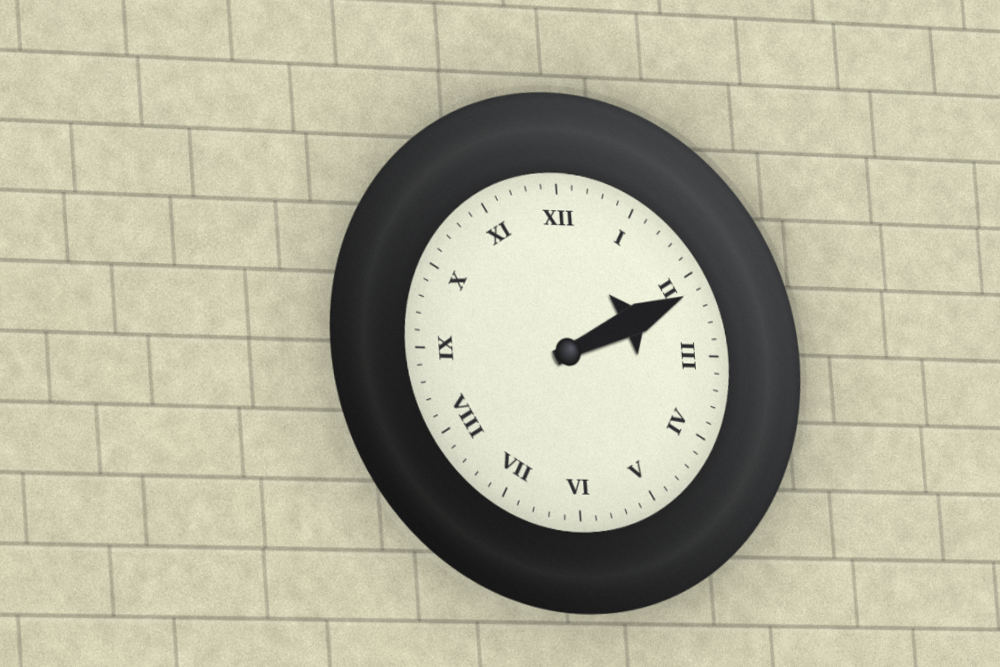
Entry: 2h11
